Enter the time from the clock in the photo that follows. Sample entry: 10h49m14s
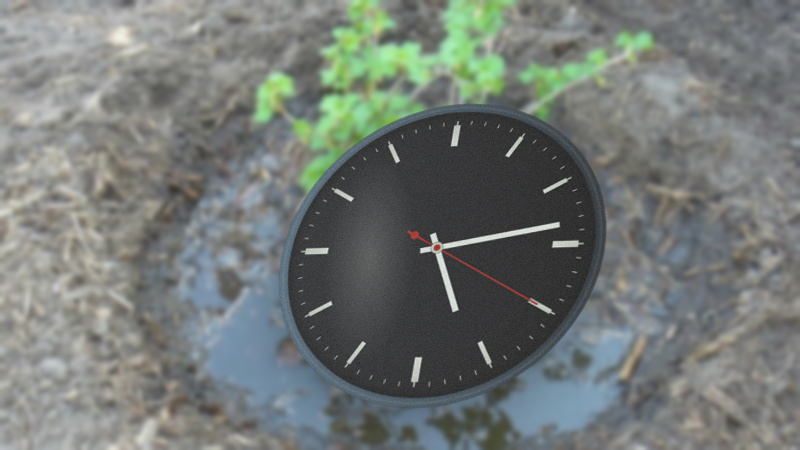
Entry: 5h13m20s
